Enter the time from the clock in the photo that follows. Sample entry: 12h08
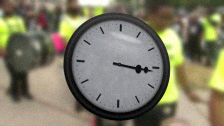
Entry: 3h16
